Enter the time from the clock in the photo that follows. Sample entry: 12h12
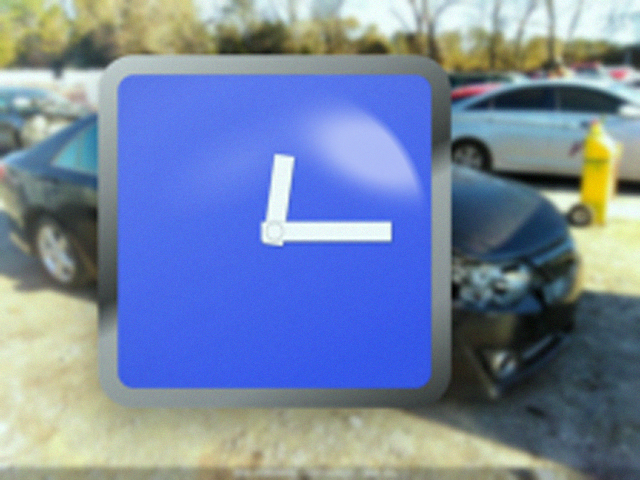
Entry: 12h15
